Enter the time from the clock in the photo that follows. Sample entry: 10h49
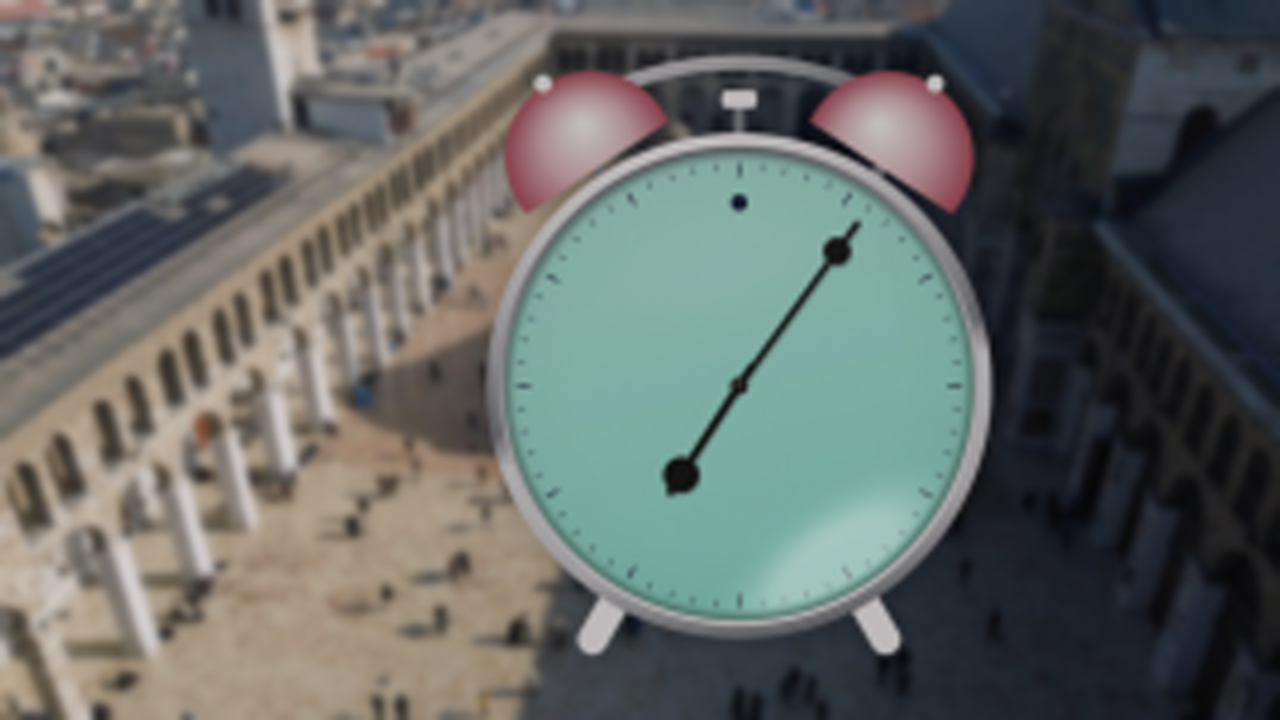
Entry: 7h06
